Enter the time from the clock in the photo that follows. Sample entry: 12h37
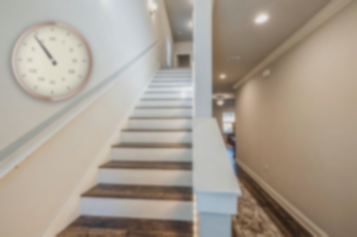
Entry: 10h54
